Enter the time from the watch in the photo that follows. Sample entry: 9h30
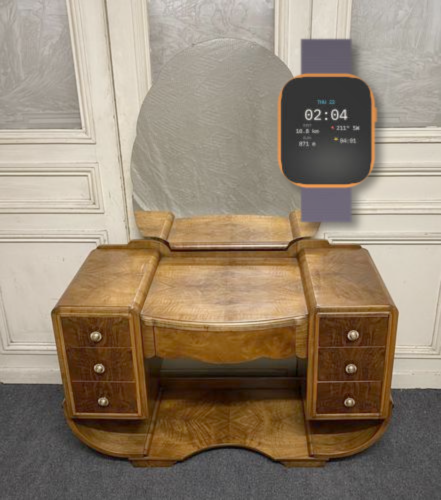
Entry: 2h04
